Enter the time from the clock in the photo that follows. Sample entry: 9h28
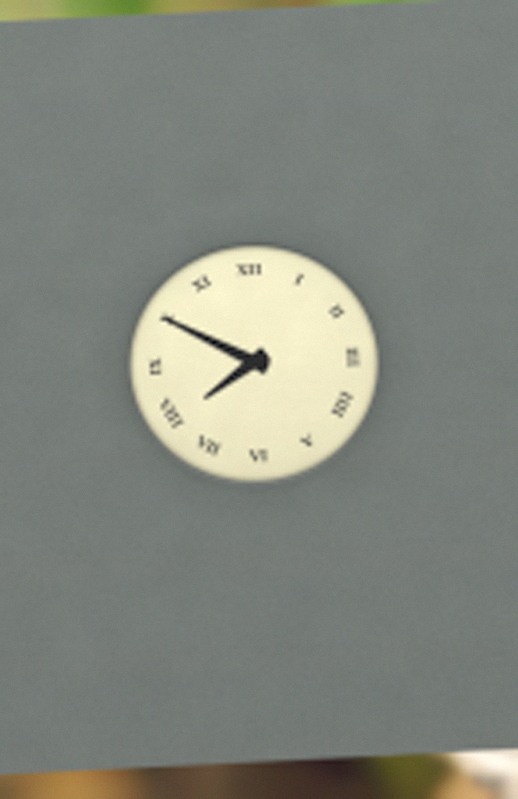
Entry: 7h50
